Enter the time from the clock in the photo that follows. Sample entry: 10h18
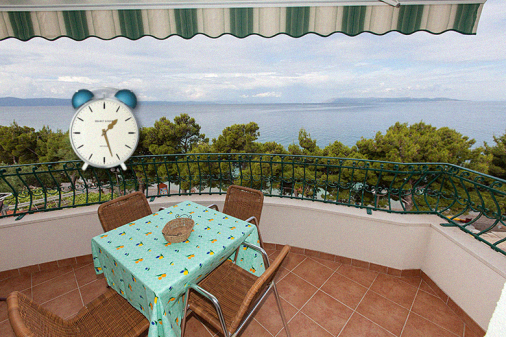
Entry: 1h27
